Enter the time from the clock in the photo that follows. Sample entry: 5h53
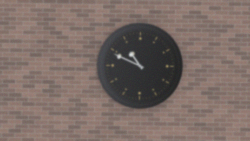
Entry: 10h49
